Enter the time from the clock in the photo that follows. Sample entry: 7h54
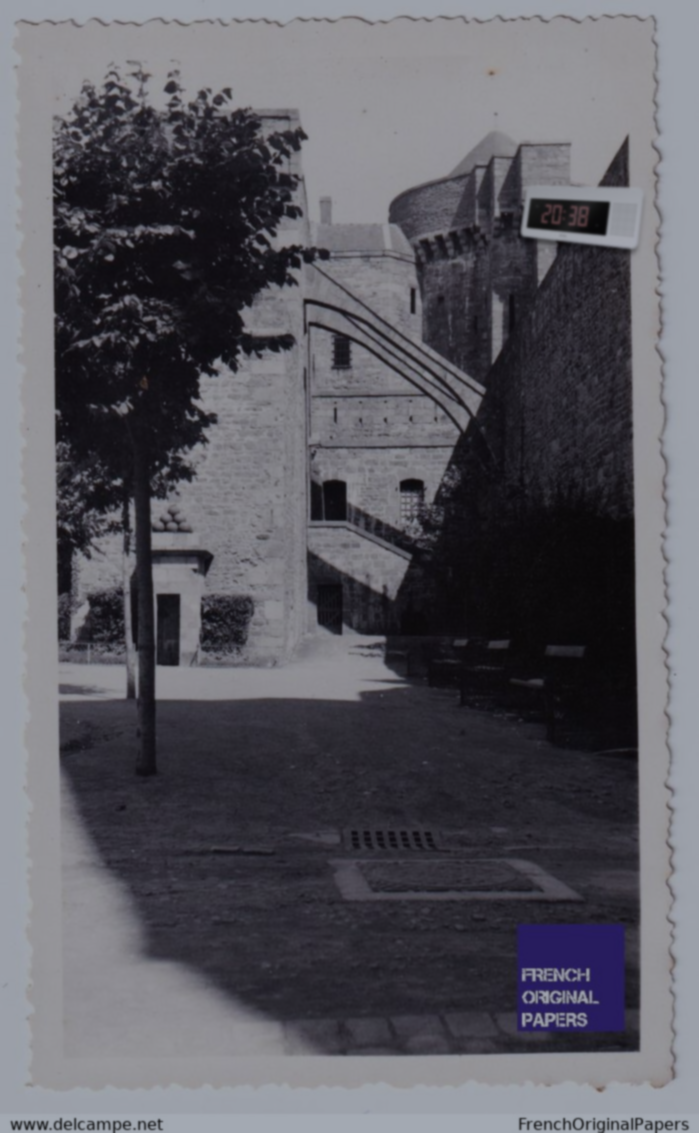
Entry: 20h38
